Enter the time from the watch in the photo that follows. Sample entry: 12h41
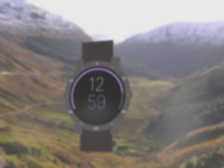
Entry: 12h59
